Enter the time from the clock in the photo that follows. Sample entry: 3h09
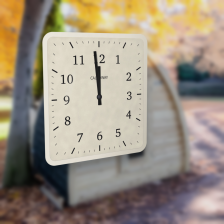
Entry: 11h59
